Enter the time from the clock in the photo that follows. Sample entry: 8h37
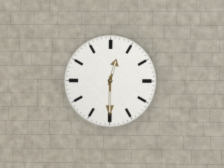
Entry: 12h30
